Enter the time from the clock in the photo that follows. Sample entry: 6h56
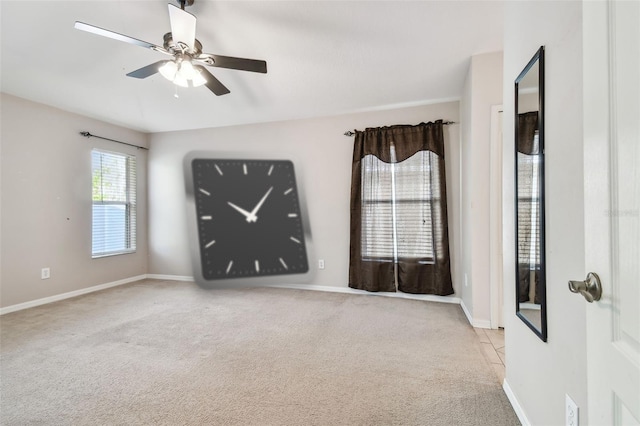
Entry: 10h07
